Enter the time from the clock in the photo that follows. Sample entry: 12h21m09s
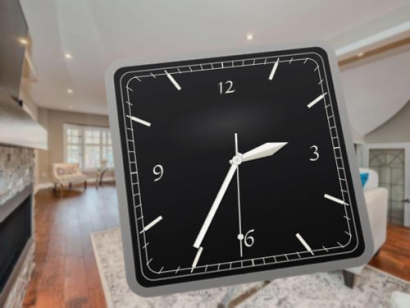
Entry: 2h35m31s
